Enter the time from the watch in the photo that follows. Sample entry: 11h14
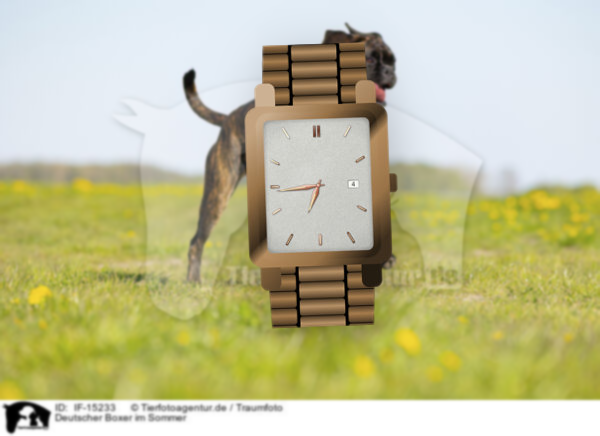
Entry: 6h44
